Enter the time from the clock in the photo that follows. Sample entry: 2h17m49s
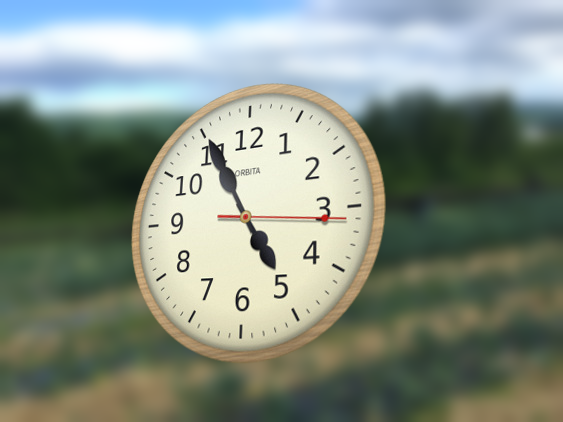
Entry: 4h55m16s
